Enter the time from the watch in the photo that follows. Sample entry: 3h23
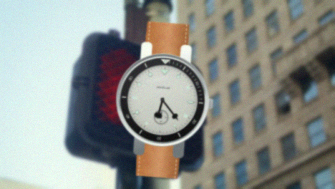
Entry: 6h23
